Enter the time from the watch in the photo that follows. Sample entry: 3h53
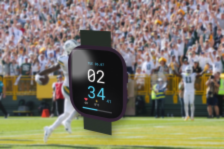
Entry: 2h34
